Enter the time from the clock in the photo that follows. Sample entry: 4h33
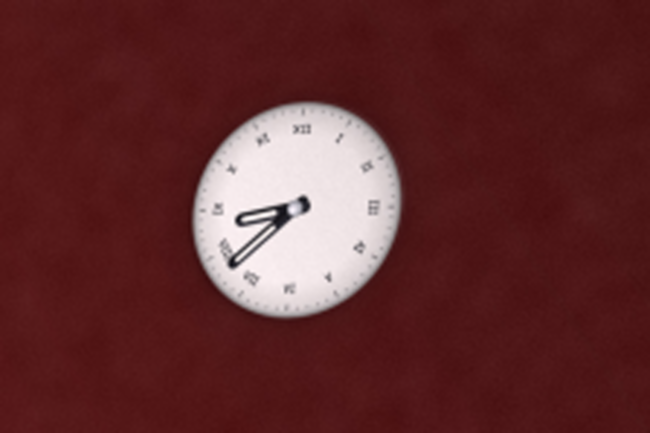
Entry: 8h38
